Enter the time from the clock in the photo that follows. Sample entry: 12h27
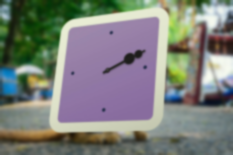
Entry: 2h11
